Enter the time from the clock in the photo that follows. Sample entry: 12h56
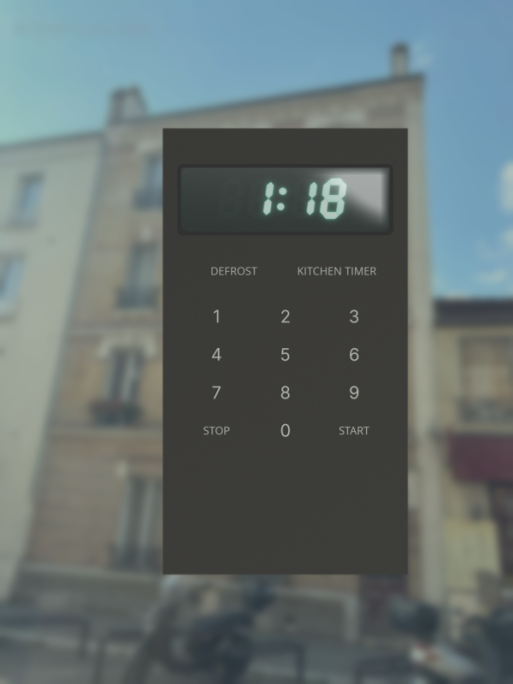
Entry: 1h18
